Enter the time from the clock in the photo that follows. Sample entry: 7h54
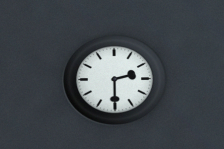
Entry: 2h30
